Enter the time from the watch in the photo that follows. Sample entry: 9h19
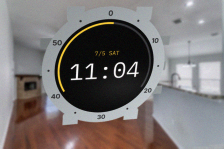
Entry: 11h04
